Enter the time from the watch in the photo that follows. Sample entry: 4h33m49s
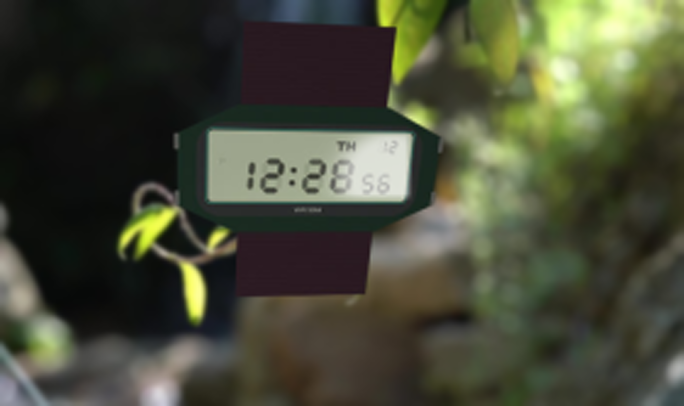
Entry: 12h28m56s
